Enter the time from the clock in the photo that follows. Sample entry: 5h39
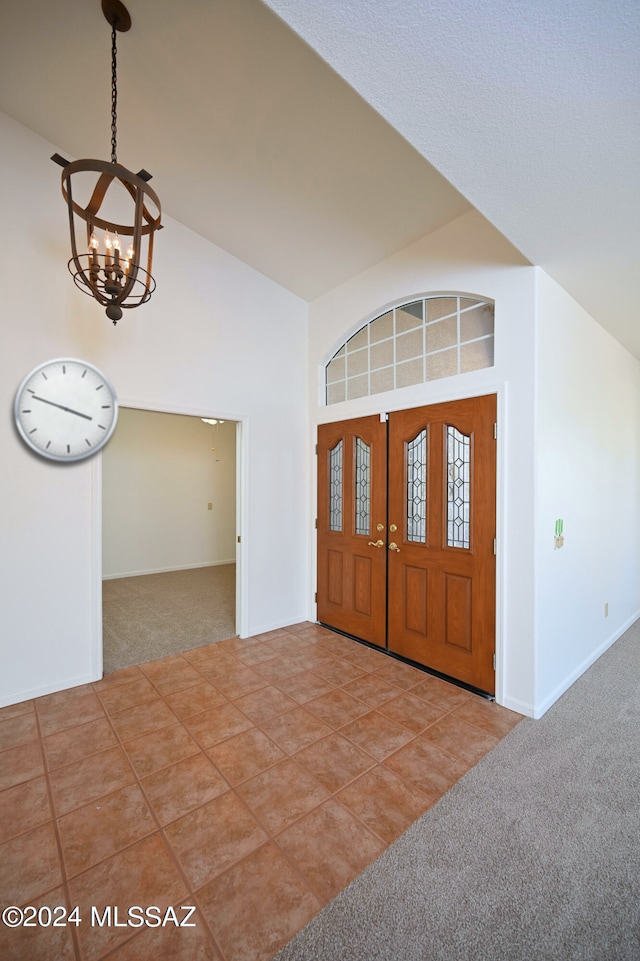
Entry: 3h49
